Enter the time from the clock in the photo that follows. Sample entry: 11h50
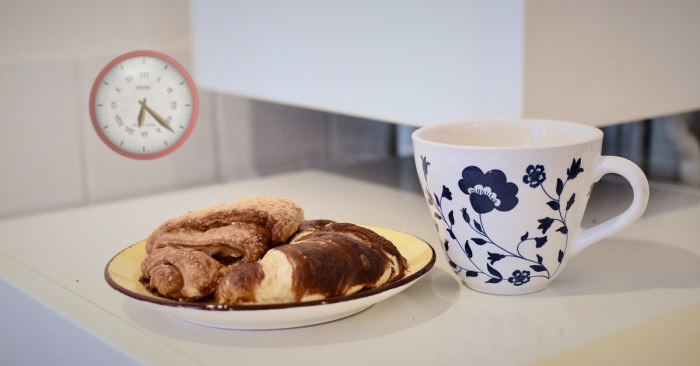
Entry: 6h22
